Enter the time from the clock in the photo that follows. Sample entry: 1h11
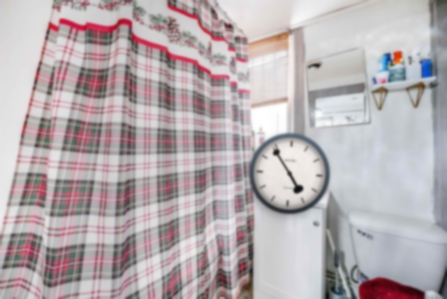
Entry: 4h54
